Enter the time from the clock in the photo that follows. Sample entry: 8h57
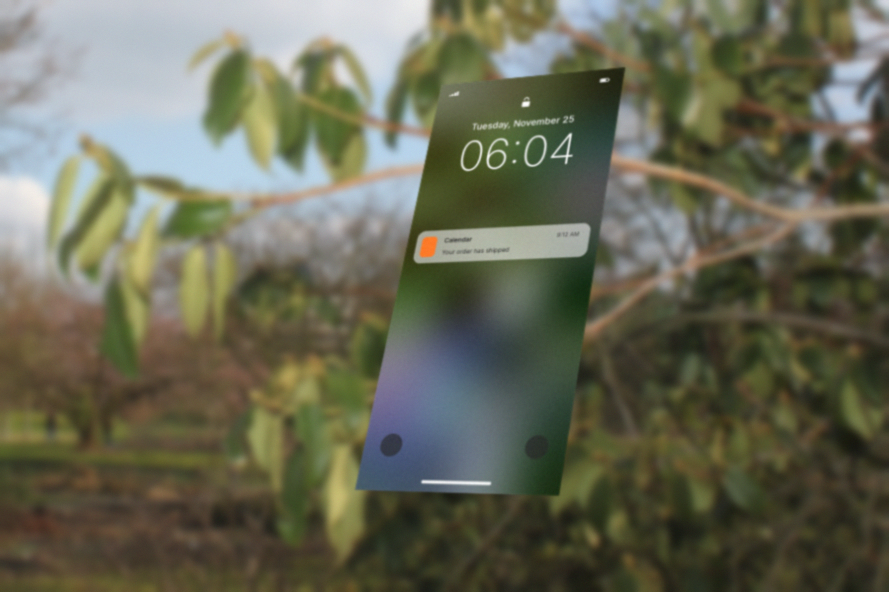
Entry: 6h04
